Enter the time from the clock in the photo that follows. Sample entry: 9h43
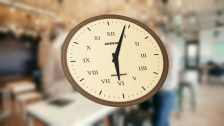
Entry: 6h04
